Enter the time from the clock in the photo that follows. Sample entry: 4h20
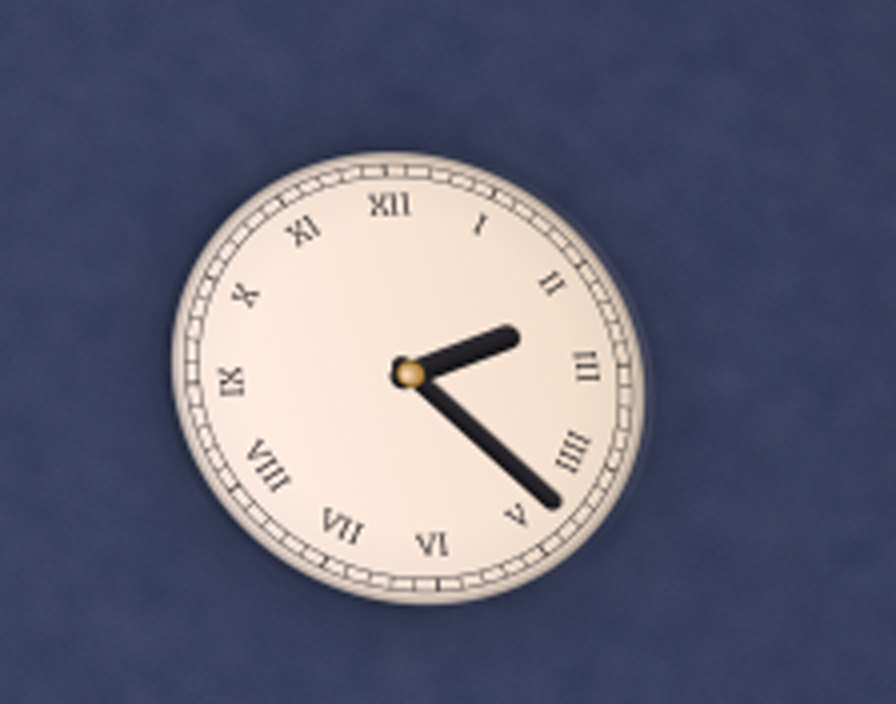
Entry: 2h23
